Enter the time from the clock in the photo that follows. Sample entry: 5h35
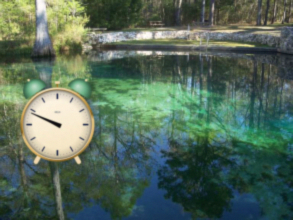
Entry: 9h49
